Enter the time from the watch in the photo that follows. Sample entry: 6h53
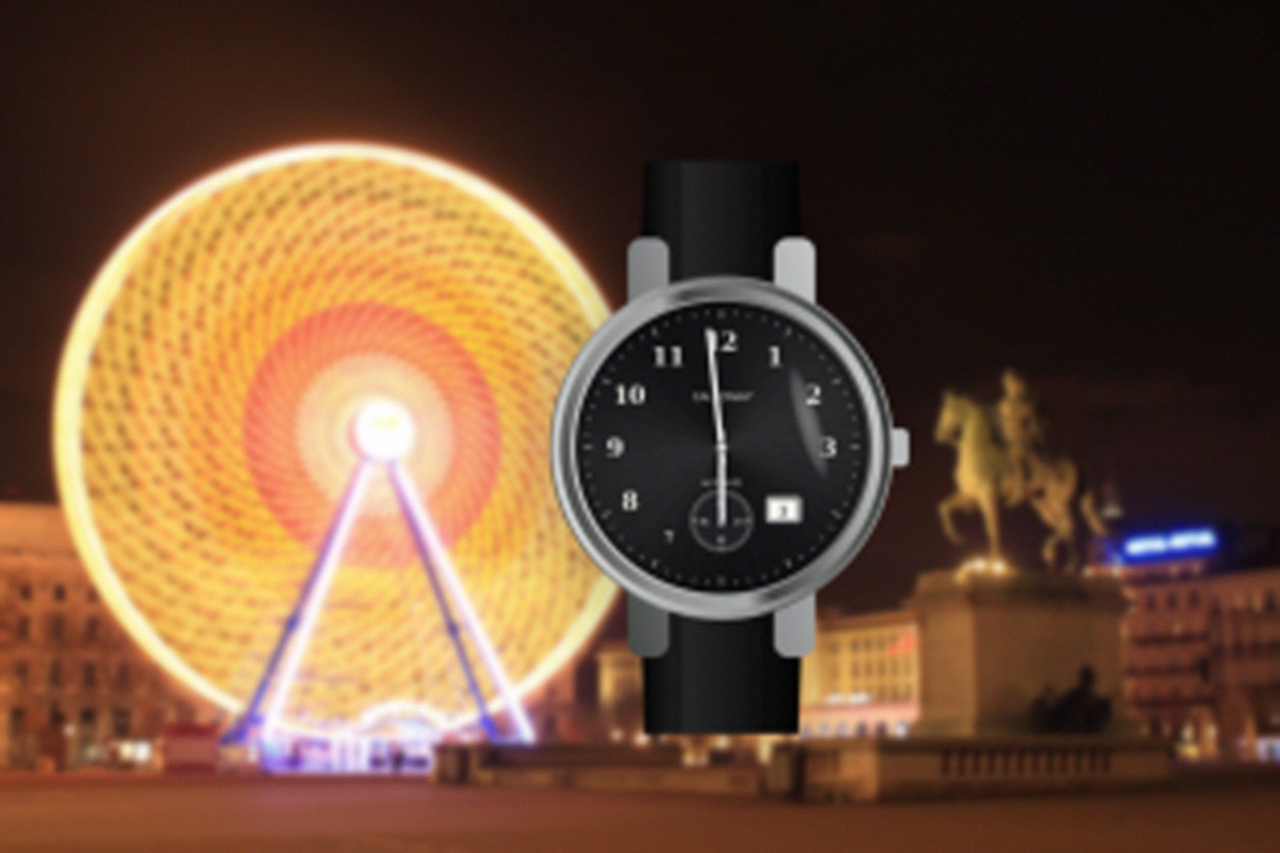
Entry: 5h59
